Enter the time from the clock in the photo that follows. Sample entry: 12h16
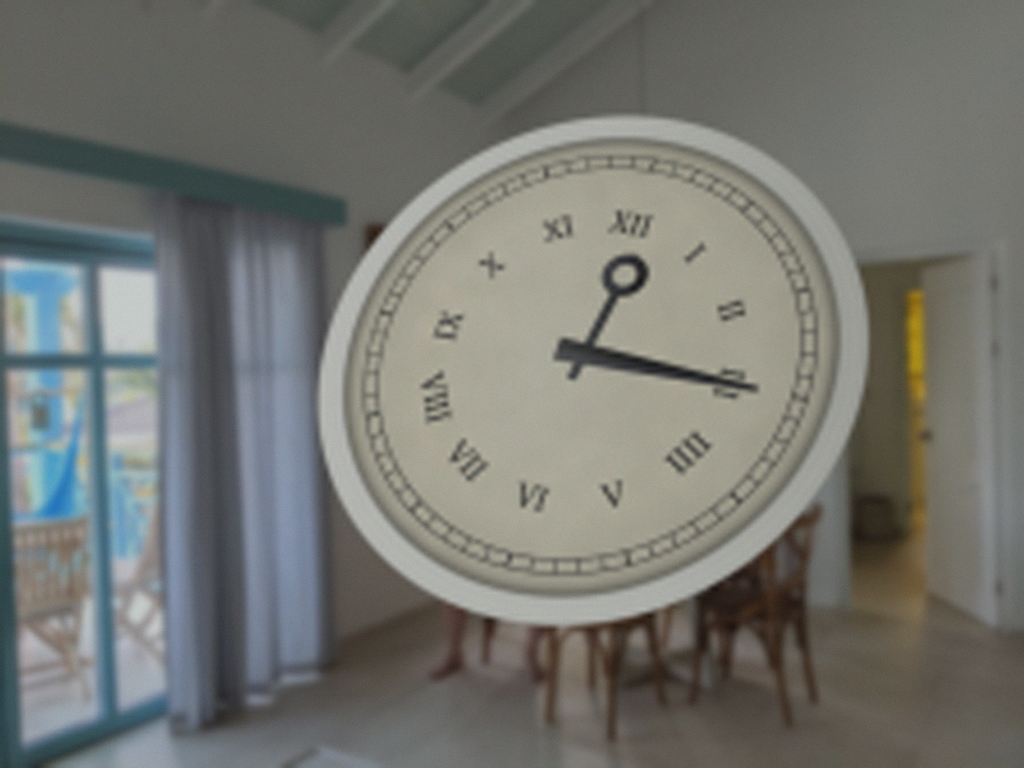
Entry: 12h15
